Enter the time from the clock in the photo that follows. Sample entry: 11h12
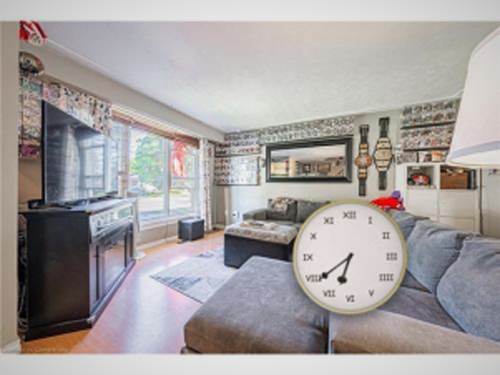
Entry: 6h39
